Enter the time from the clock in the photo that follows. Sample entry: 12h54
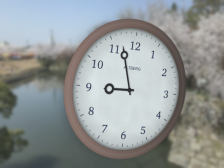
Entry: 8h57
